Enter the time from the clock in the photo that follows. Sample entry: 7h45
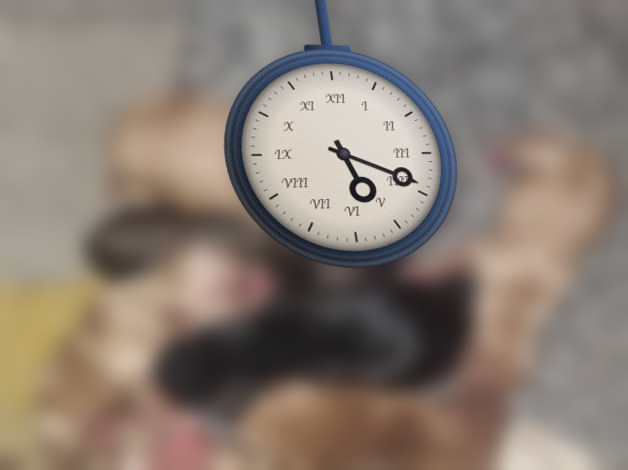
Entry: 5h19
